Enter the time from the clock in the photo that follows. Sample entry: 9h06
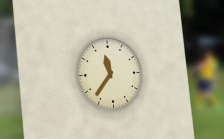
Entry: 11h37
